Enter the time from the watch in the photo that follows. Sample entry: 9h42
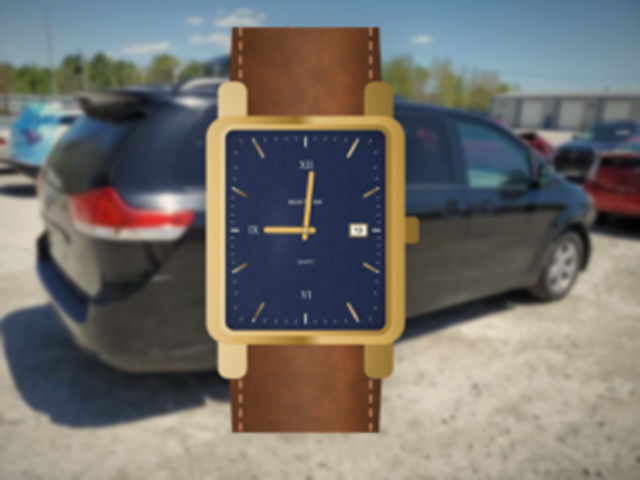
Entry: 9h01
